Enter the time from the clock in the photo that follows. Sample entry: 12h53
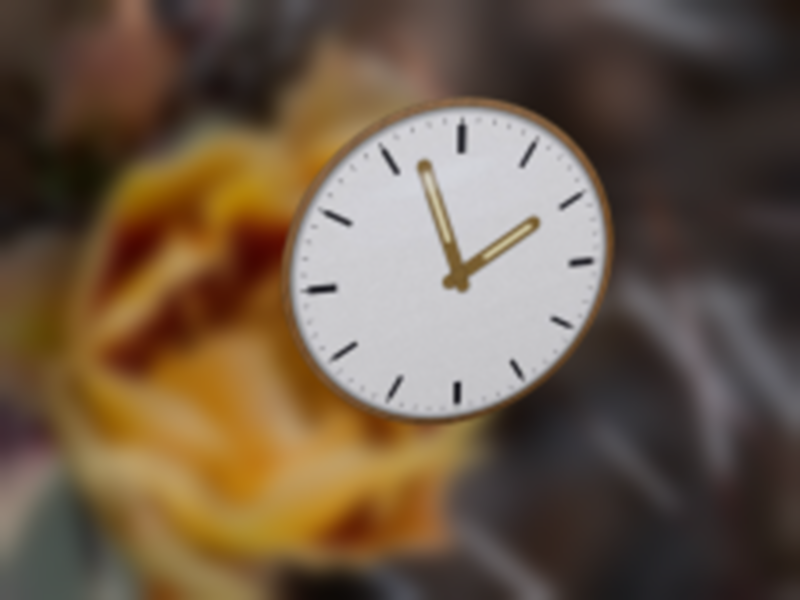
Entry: 1h57
